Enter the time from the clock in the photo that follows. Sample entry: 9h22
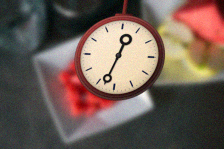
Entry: 12h33
